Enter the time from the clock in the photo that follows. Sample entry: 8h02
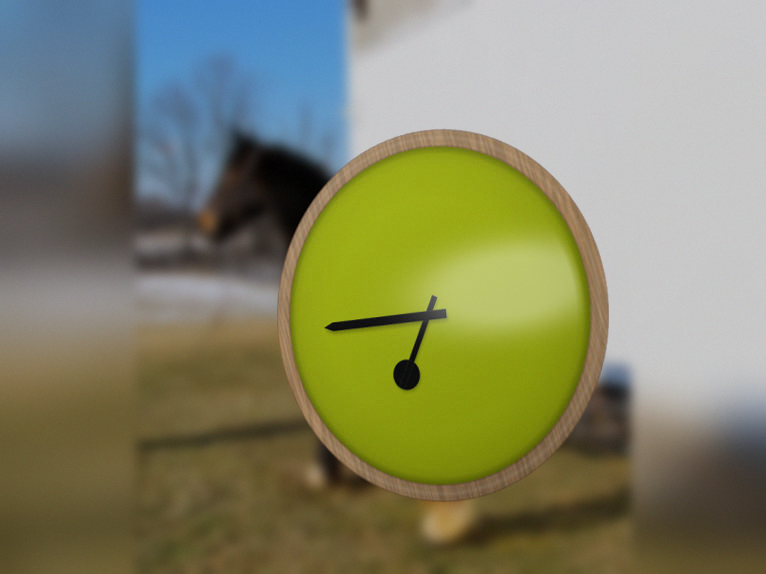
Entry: 6h44
